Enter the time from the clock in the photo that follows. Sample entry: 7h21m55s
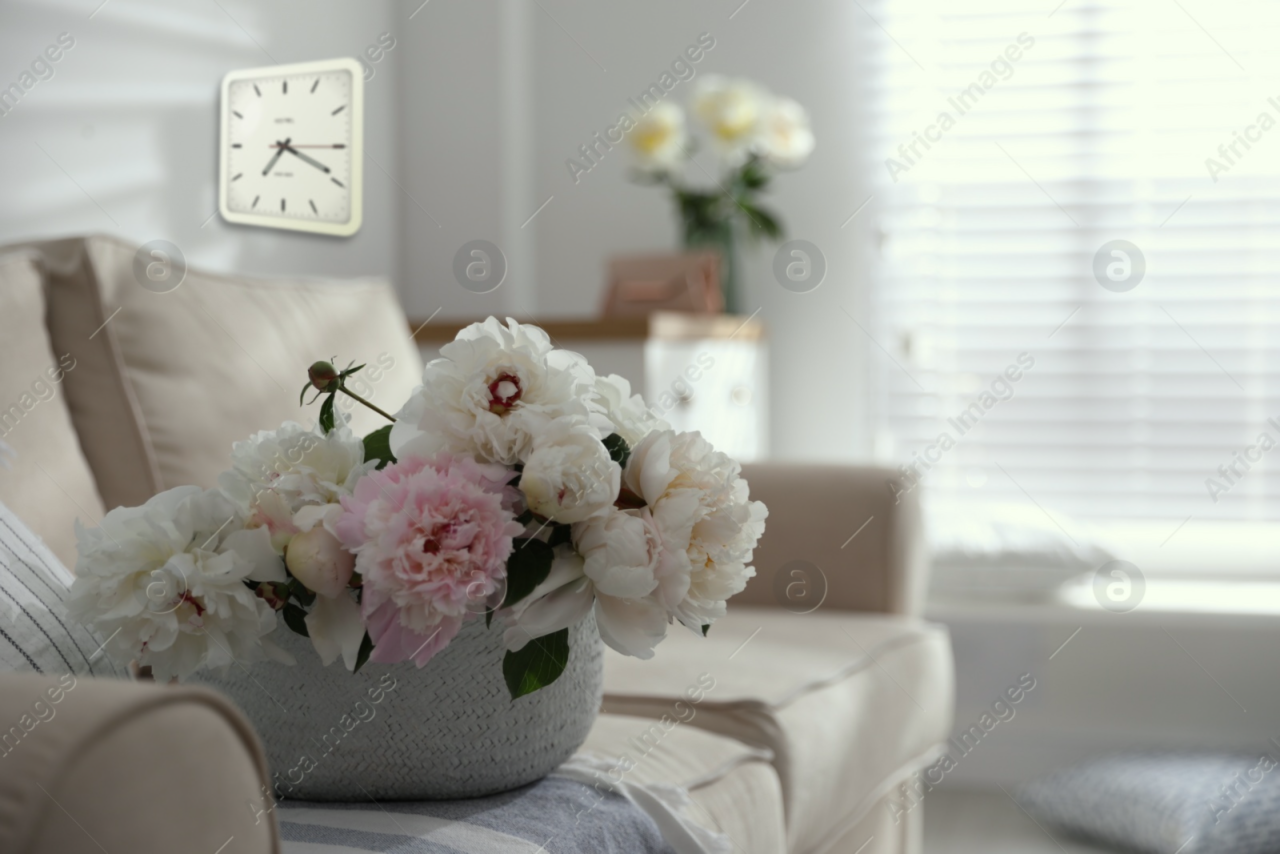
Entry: 7h19m15s
